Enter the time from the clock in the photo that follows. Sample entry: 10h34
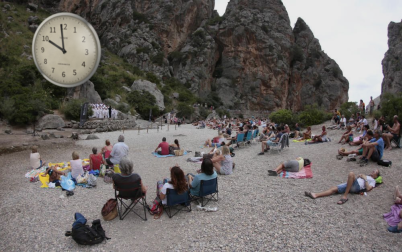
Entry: 9h59
